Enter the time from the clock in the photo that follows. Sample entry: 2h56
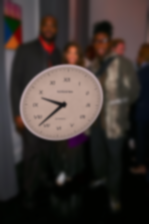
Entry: 9h37
